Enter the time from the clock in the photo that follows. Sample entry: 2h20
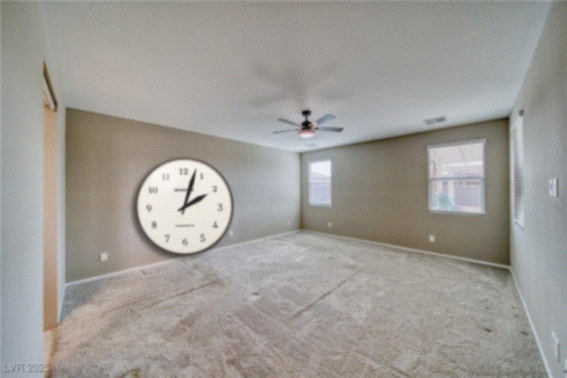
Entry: 2h03
